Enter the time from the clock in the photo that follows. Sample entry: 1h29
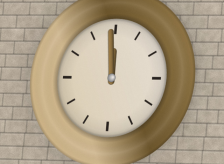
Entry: 11h59
